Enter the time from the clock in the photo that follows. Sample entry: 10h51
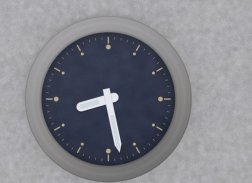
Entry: 8h28
